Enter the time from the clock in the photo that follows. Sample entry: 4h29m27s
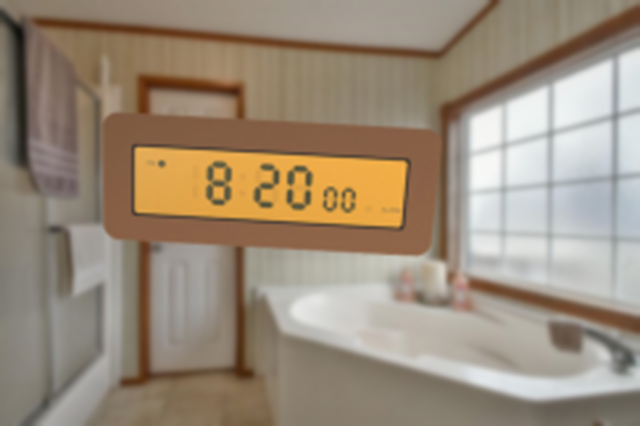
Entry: 8h20m00s
